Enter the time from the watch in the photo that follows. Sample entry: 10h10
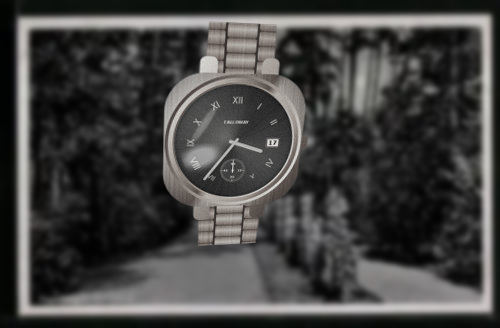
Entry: 3h36
